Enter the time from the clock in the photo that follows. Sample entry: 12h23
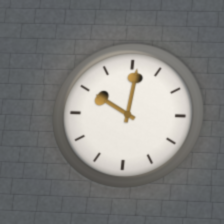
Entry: 10h01
